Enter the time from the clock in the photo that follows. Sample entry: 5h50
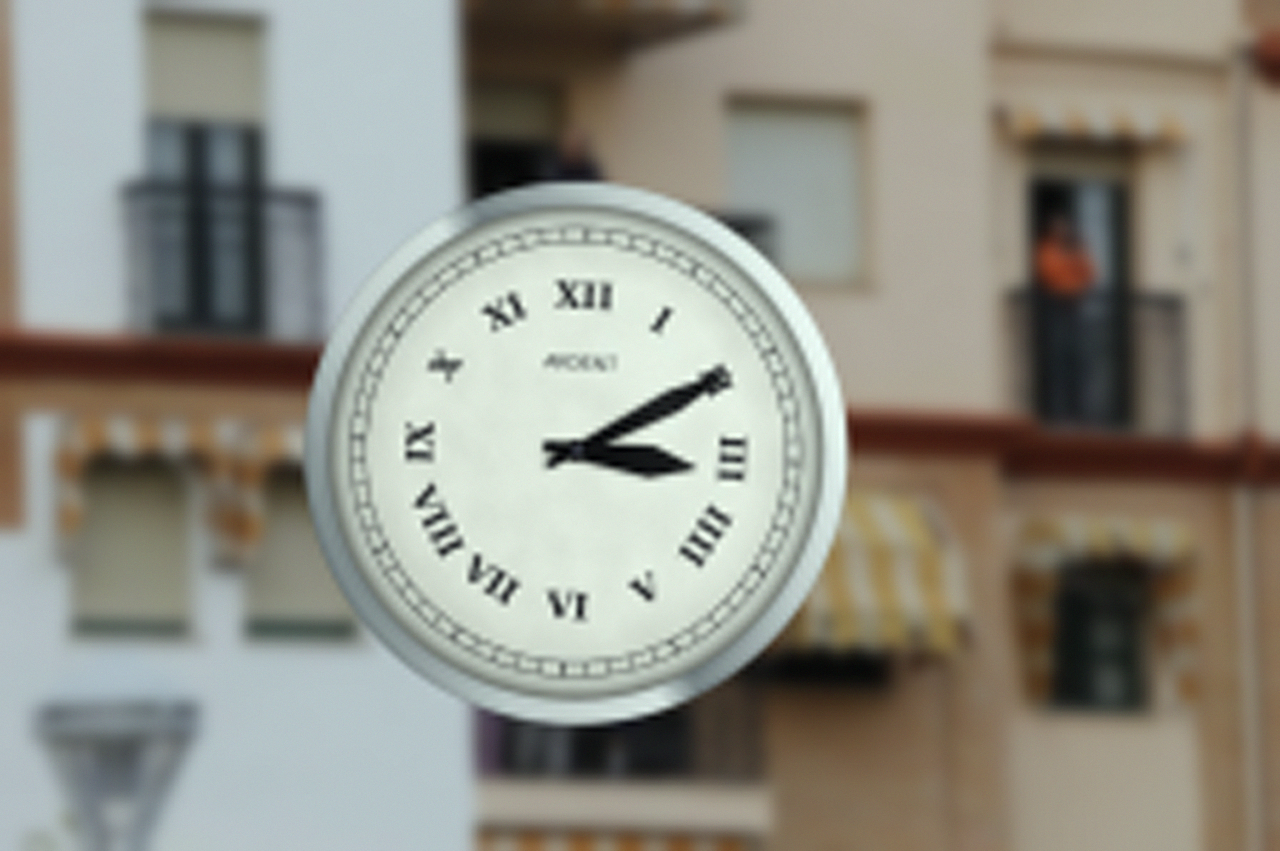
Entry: 3h10
